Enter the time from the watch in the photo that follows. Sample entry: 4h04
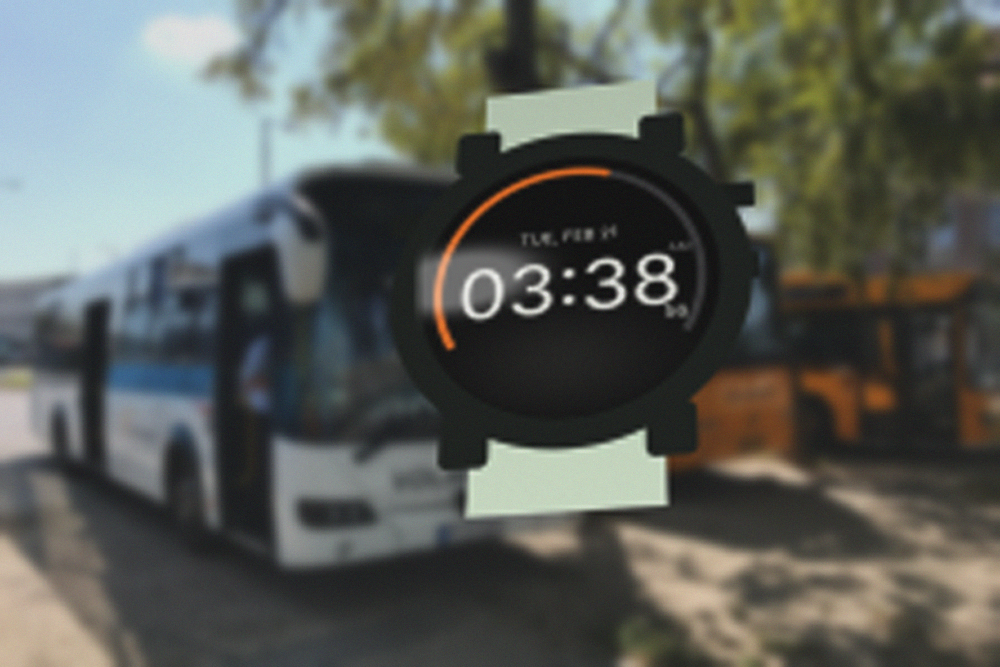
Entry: 3h38
